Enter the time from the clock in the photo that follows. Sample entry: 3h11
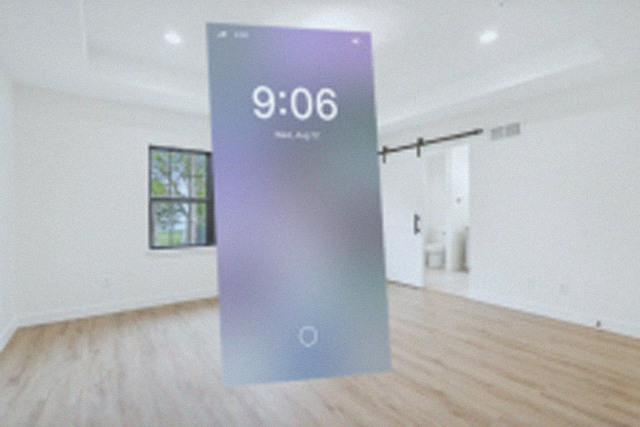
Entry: 9h06
